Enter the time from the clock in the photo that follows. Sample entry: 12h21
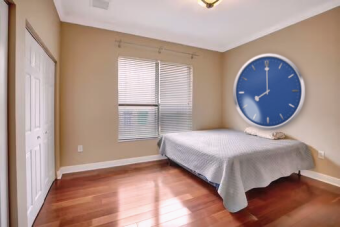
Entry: 8h00
